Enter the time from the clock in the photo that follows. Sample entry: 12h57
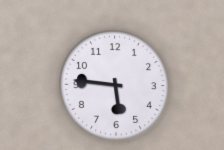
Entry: 5h46
